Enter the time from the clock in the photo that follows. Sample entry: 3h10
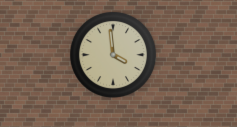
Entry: 3h59
